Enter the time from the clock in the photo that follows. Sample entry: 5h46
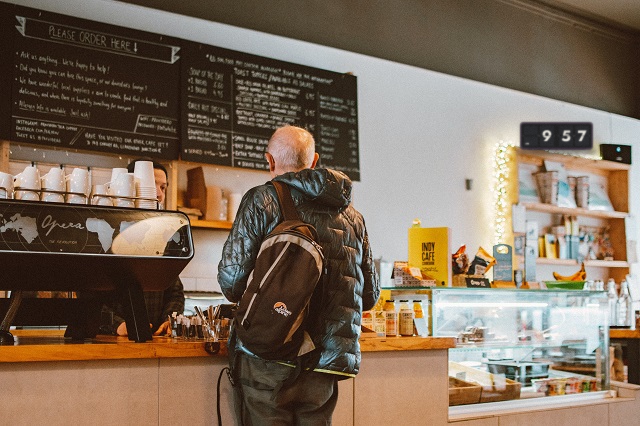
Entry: 9h57
